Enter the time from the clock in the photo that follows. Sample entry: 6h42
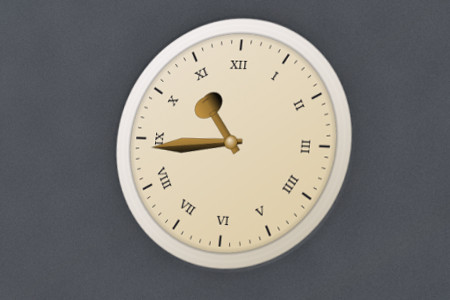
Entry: 10h44
